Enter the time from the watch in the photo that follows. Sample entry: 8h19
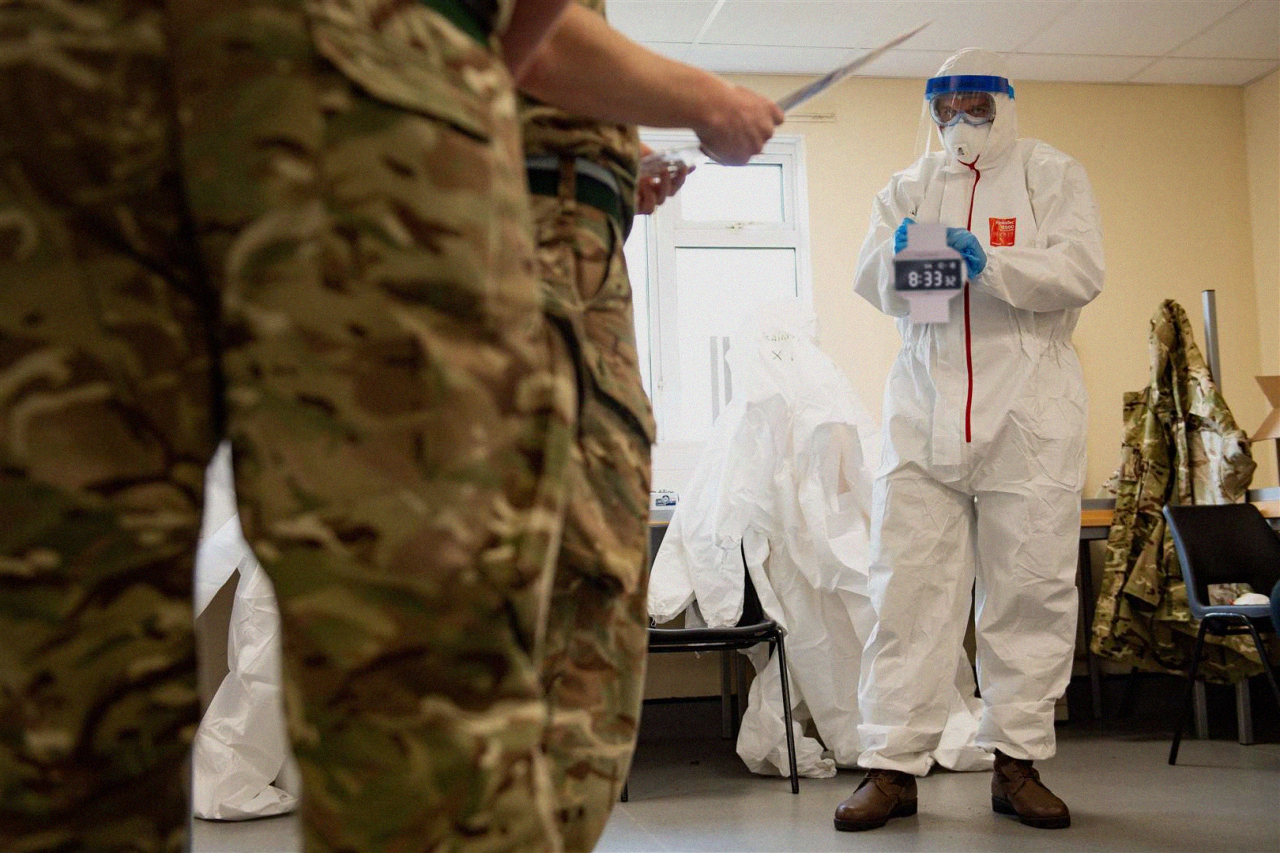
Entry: 8h33
